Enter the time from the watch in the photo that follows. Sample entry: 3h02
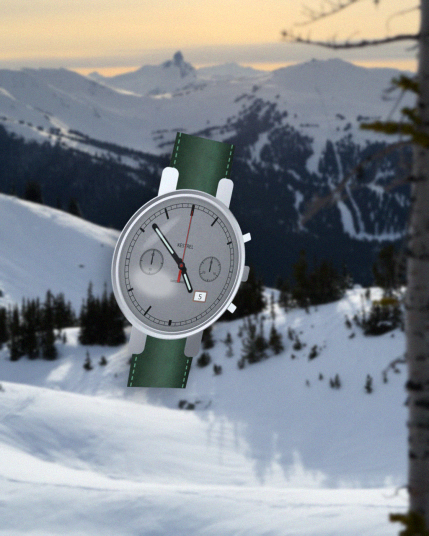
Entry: 4h52
